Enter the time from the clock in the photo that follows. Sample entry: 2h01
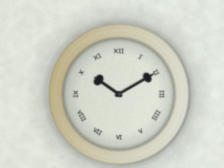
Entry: 10h10
